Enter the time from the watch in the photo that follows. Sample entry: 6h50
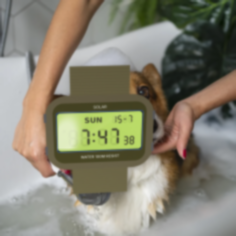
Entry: 7h47
